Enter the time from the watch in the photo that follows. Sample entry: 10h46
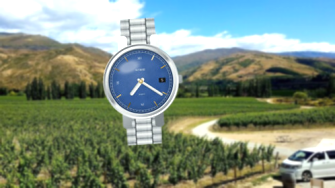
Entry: 7h21
